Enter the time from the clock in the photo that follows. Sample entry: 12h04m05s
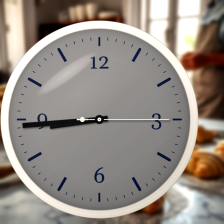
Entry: 8h44m15s
